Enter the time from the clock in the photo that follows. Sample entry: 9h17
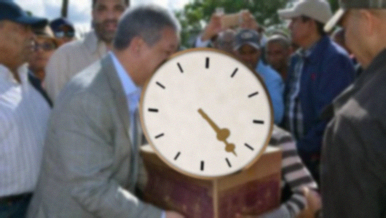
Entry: 4h23
